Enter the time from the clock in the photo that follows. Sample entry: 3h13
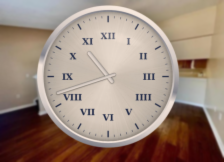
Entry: 10h42
